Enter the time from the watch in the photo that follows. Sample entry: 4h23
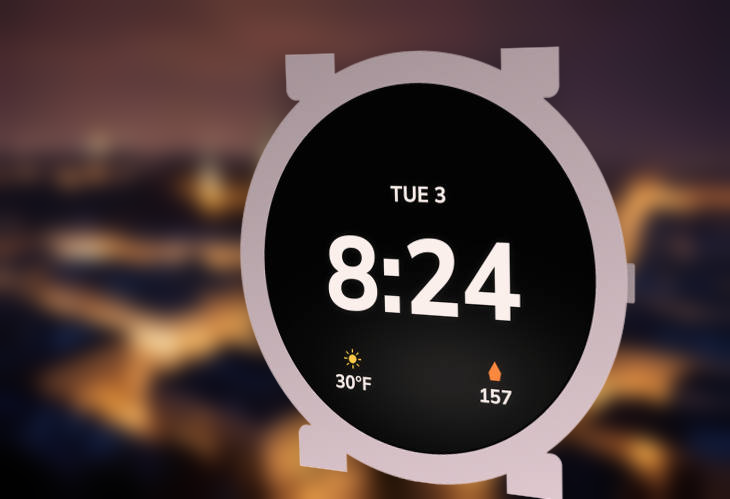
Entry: 8h24
